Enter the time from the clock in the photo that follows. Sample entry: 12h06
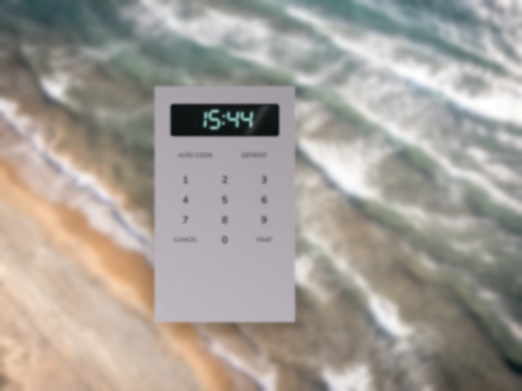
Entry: 15h44
